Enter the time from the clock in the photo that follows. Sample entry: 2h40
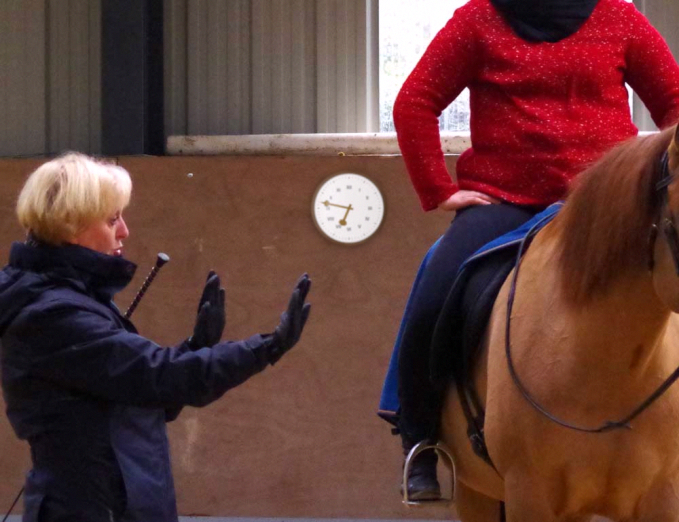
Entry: 6h47
